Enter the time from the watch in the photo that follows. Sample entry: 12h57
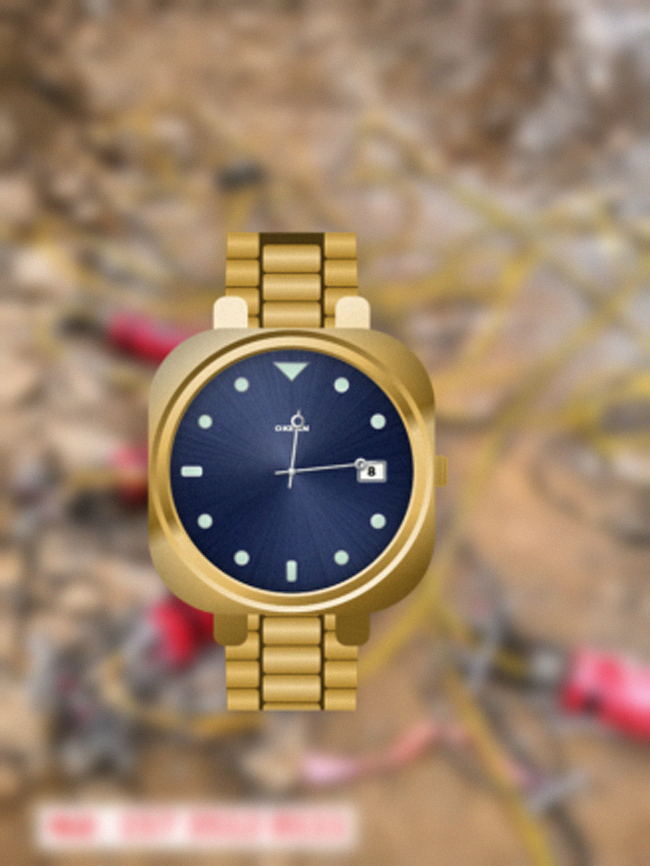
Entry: 12h14
